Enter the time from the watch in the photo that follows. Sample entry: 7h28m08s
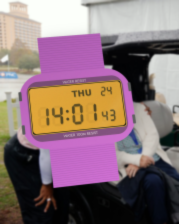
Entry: 14h01m43s
